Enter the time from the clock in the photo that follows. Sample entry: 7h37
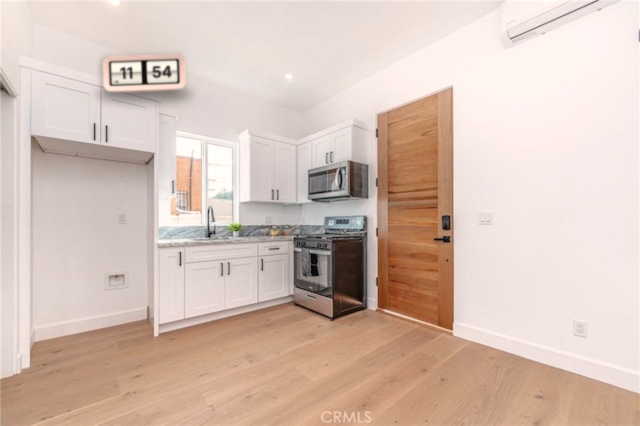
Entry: 11h54
